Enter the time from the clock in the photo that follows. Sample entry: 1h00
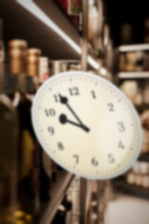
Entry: 9h56
